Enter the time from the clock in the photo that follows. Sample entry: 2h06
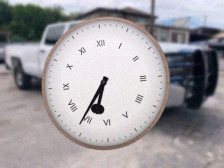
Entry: 6h36
